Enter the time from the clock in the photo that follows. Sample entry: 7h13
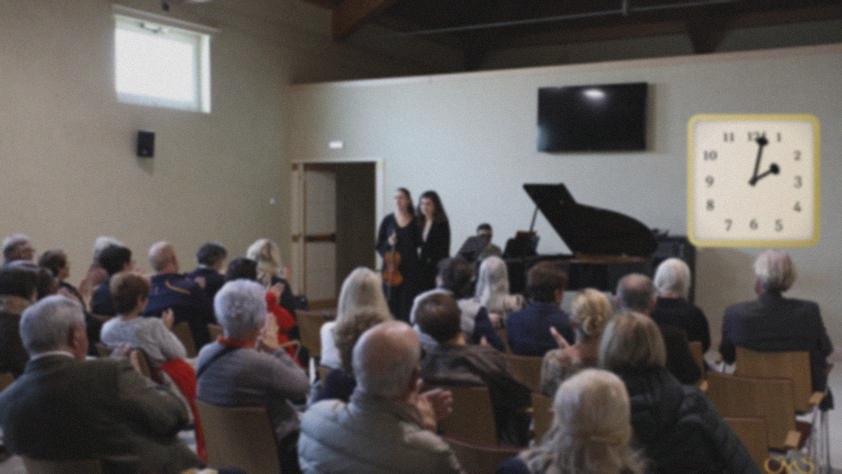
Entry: 2h02
